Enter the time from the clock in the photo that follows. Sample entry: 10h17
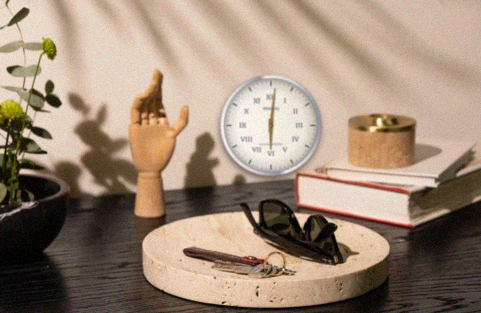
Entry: 6h01
